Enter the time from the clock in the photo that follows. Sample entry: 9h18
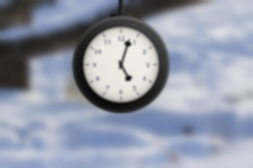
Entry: 5h03
